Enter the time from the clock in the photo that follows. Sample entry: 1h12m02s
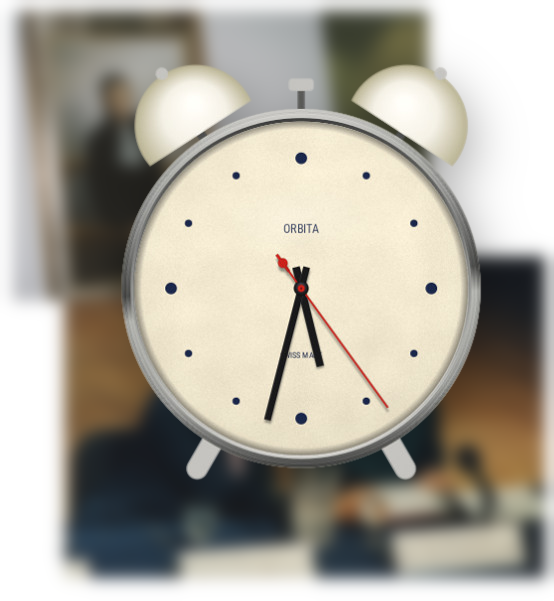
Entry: 5h32m24s
